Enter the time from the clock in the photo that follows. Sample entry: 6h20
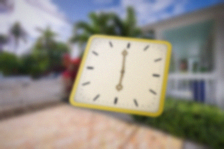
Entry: 5h59
